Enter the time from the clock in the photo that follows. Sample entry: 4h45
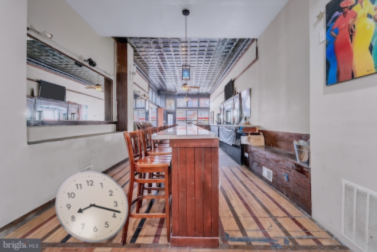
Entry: 8h18
